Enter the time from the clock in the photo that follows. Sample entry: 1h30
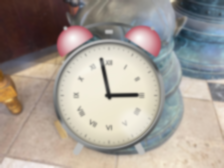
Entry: 2h58
